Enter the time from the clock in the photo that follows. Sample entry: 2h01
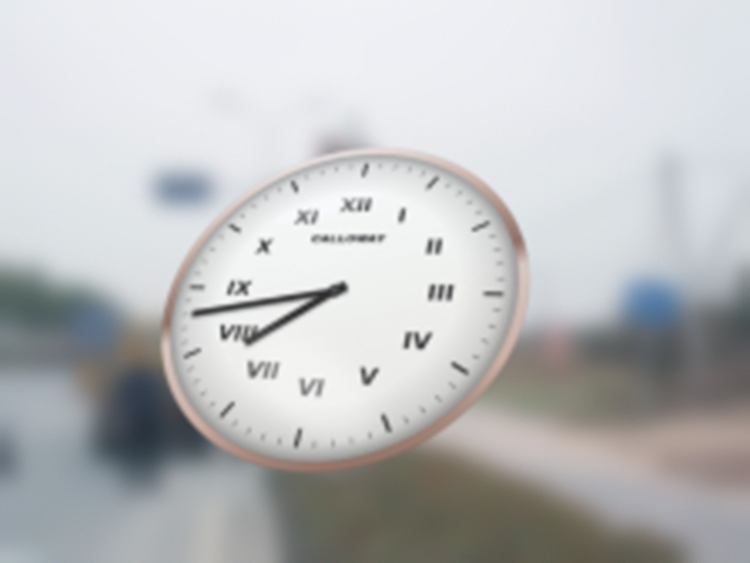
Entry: 7h43
